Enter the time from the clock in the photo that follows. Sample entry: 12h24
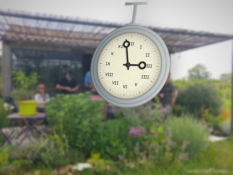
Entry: 2h58
